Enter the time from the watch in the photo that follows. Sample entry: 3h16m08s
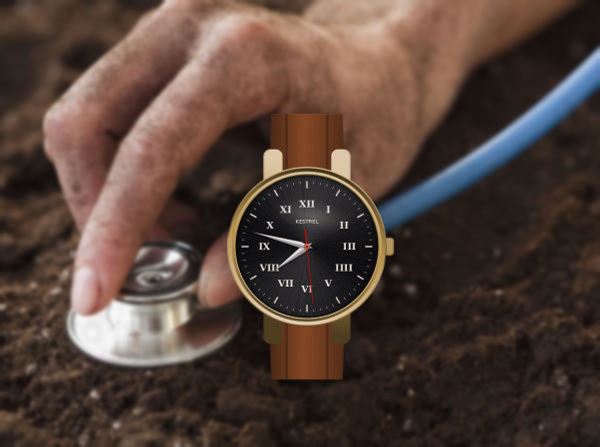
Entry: 7h47m29s
